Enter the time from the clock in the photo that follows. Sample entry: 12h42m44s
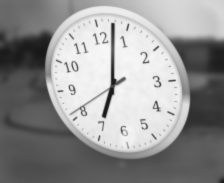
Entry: 7h02m41s
